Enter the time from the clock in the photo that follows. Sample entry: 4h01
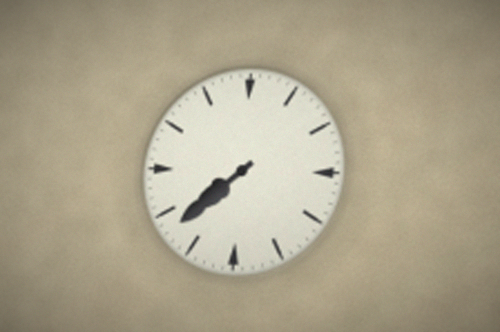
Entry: 7h38
